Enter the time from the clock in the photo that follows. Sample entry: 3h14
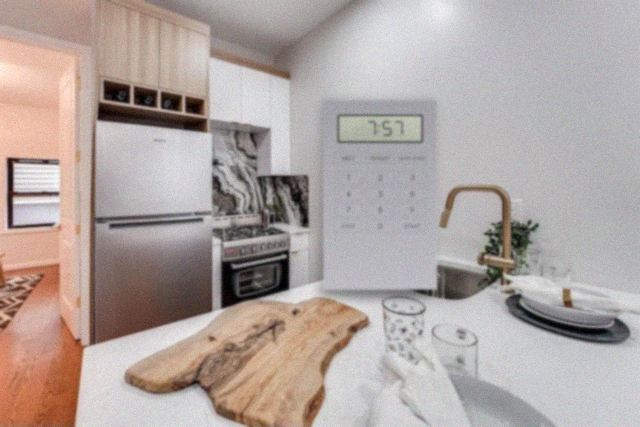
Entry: 7h57
